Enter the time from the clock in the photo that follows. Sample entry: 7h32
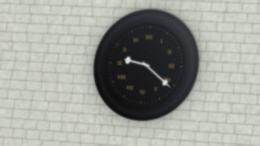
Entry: 9h21
